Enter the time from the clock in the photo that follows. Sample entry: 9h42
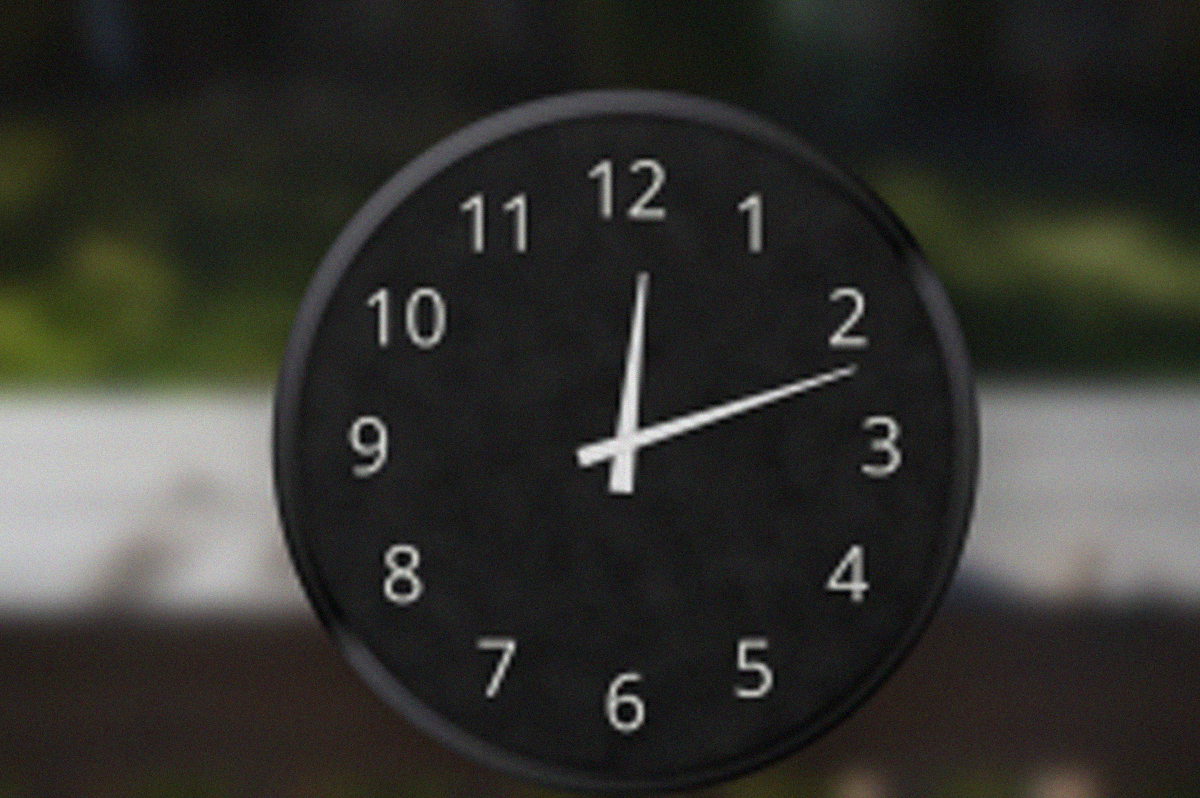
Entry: 12h12
